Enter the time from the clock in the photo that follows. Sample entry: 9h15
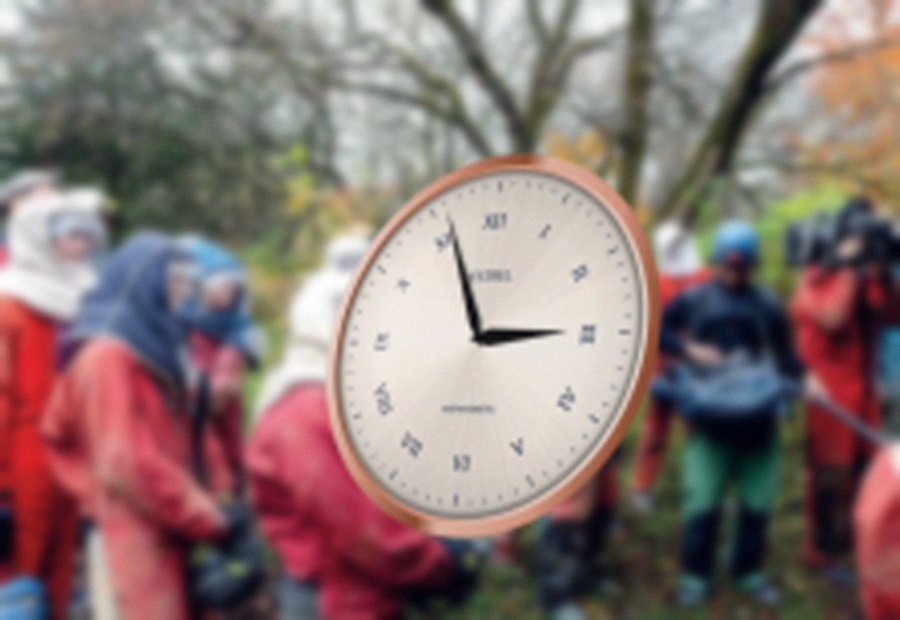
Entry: 2h56
